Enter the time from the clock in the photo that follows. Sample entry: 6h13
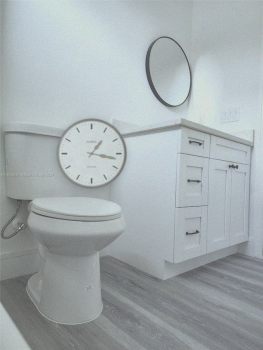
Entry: 1h17
